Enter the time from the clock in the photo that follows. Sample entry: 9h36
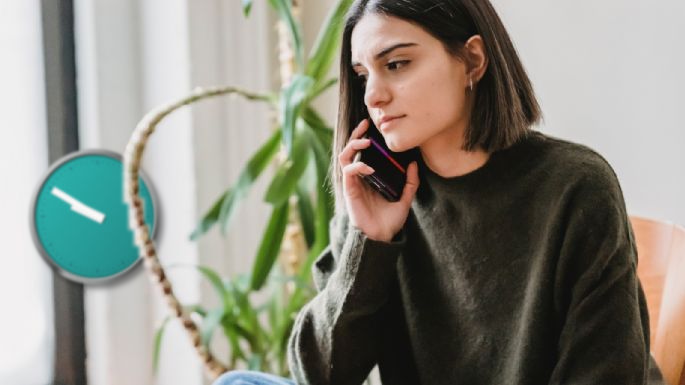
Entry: 9h50
